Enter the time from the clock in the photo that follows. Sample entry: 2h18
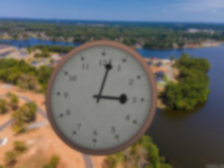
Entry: 3h02
